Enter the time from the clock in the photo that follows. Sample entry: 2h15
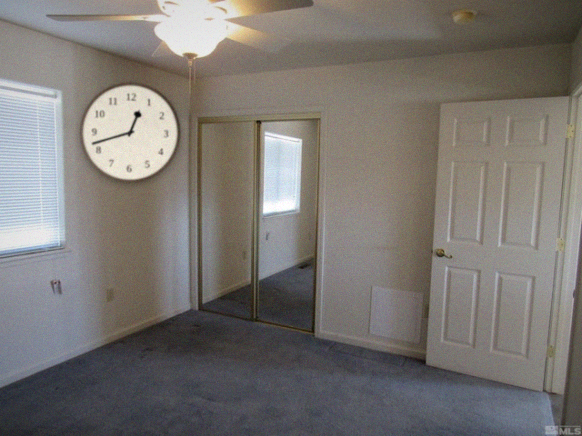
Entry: 12h42
